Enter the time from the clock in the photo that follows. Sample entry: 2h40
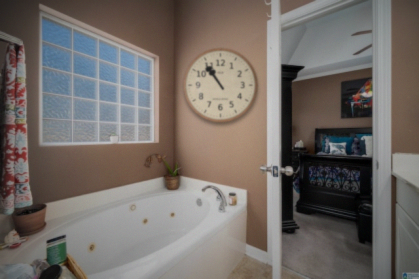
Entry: 10h54
